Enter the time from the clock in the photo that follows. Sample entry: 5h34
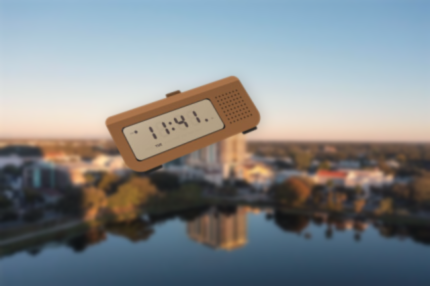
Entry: 11h41
